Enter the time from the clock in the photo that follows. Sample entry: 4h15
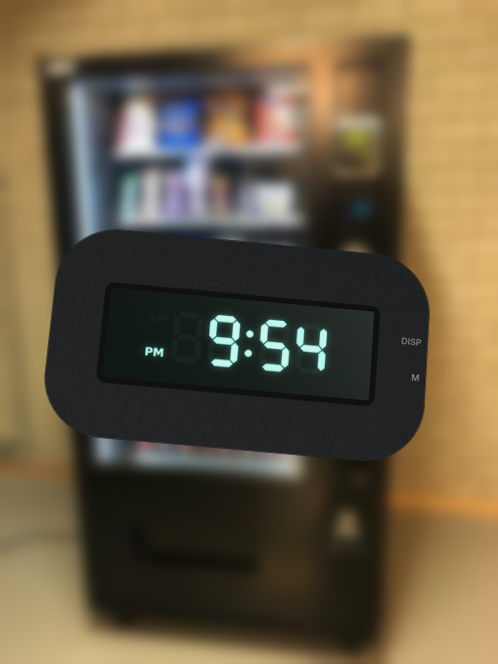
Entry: 9h54
